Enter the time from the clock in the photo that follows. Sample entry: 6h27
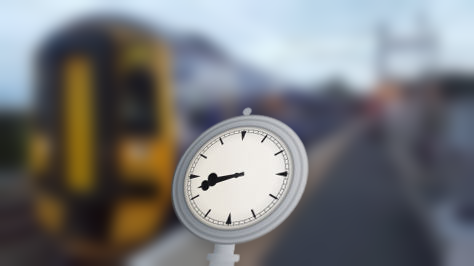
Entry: 8h42
